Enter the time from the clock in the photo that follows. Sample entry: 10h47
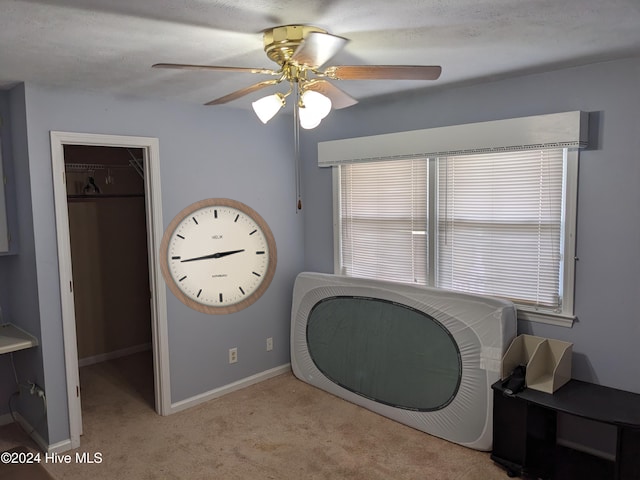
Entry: 2h44
